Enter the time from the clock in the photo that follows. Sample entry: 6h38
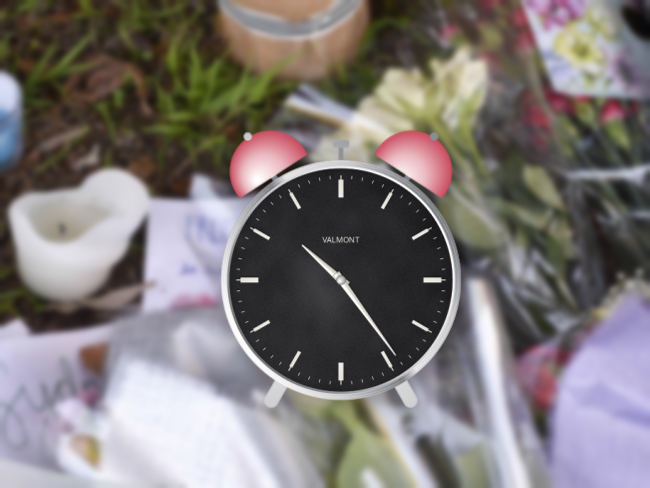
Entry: 10h24
